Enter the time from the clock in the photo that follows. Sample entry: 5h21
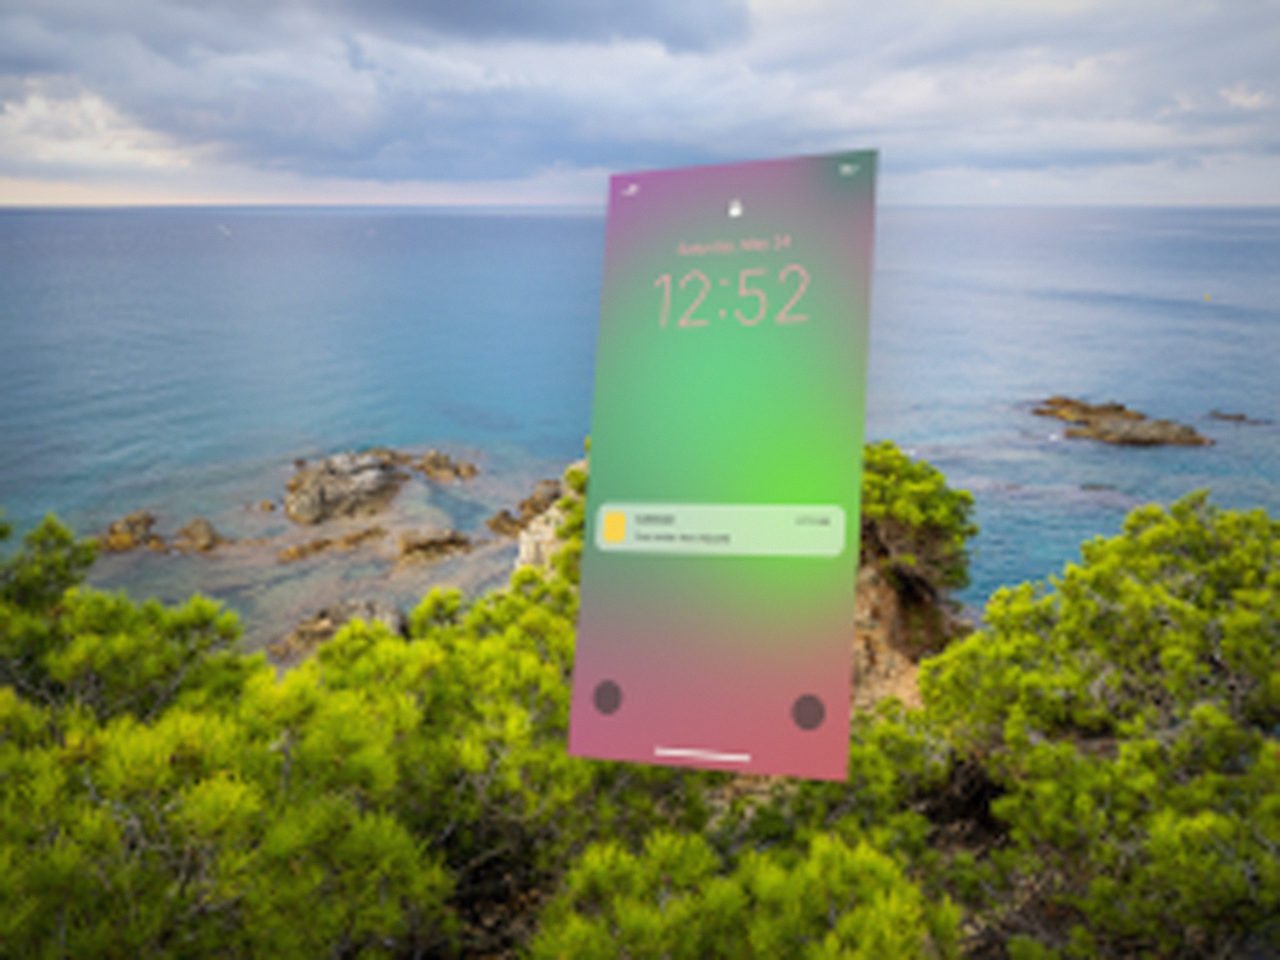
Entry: 12h52
